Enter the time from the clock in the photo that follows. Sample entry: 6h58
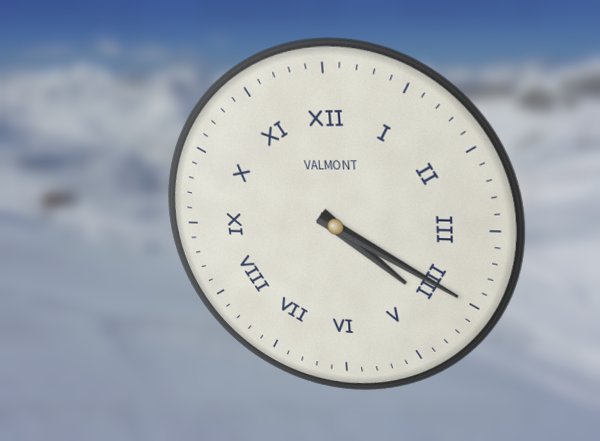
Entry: 4h20
